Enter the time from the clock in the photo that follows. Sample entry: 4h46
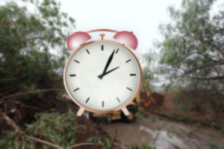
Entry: 2h04
